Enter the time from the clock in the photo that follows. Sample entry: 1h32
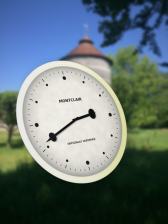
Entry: 2h41
